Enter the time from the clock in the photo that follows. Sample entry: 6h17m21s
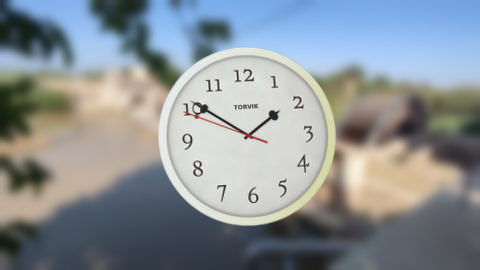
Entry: 1h50m49s
